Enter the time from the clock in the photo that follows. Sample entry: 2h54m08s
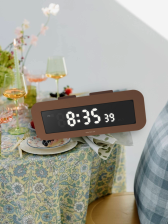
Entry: 8h35m39s
